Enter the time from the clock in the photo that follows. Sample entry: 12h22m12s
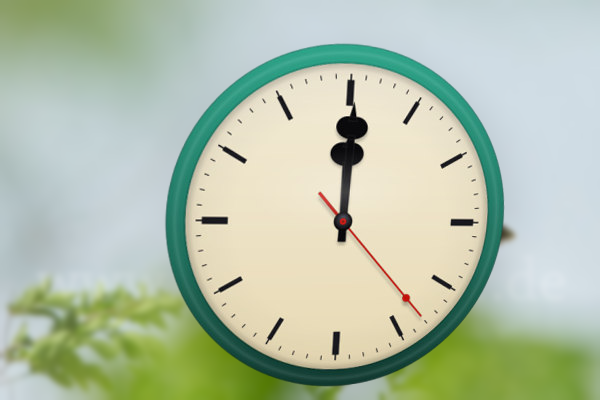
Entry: 12h00m23s
